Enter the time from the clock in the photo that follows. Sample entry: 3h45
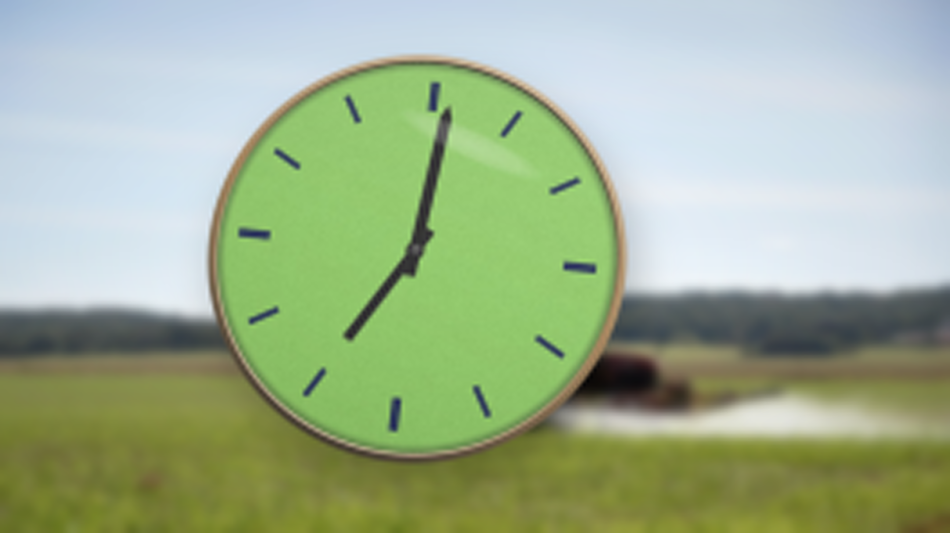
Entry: 7h01
